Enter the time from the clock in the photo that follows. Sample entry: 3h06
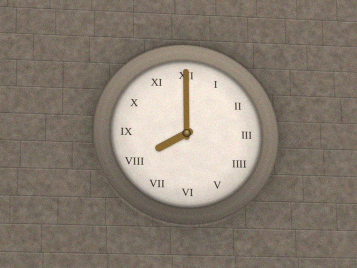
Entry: 8h00
